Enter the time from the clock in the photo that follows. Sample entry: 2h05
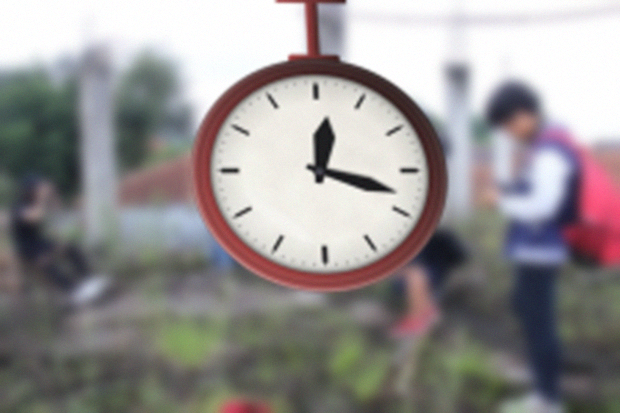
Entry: 12h18
